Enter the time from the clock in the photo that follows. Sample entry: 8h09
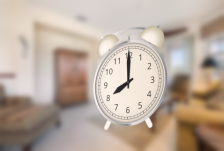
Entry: 8h00
